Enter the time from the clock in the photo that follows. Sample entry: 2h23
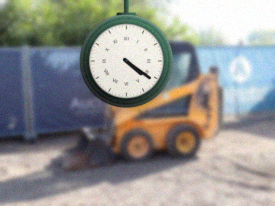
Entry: 4h21
